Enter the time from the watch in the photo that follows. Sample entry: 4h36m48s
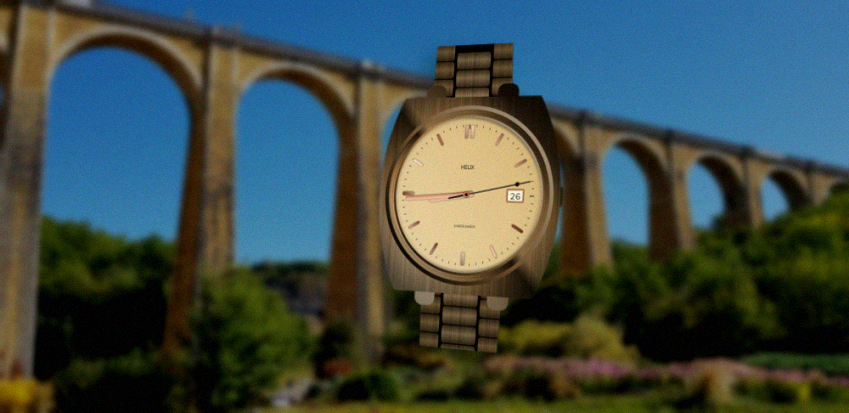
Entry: 8h44m13s
